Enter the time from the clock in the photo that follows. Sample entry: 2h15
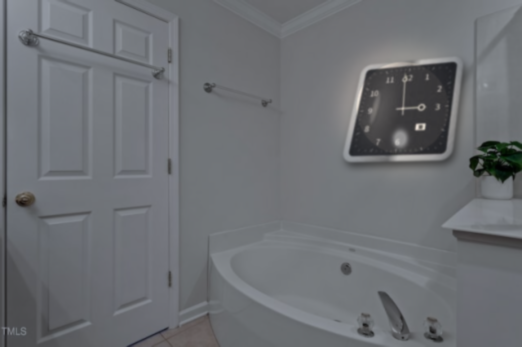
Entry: 2h59
